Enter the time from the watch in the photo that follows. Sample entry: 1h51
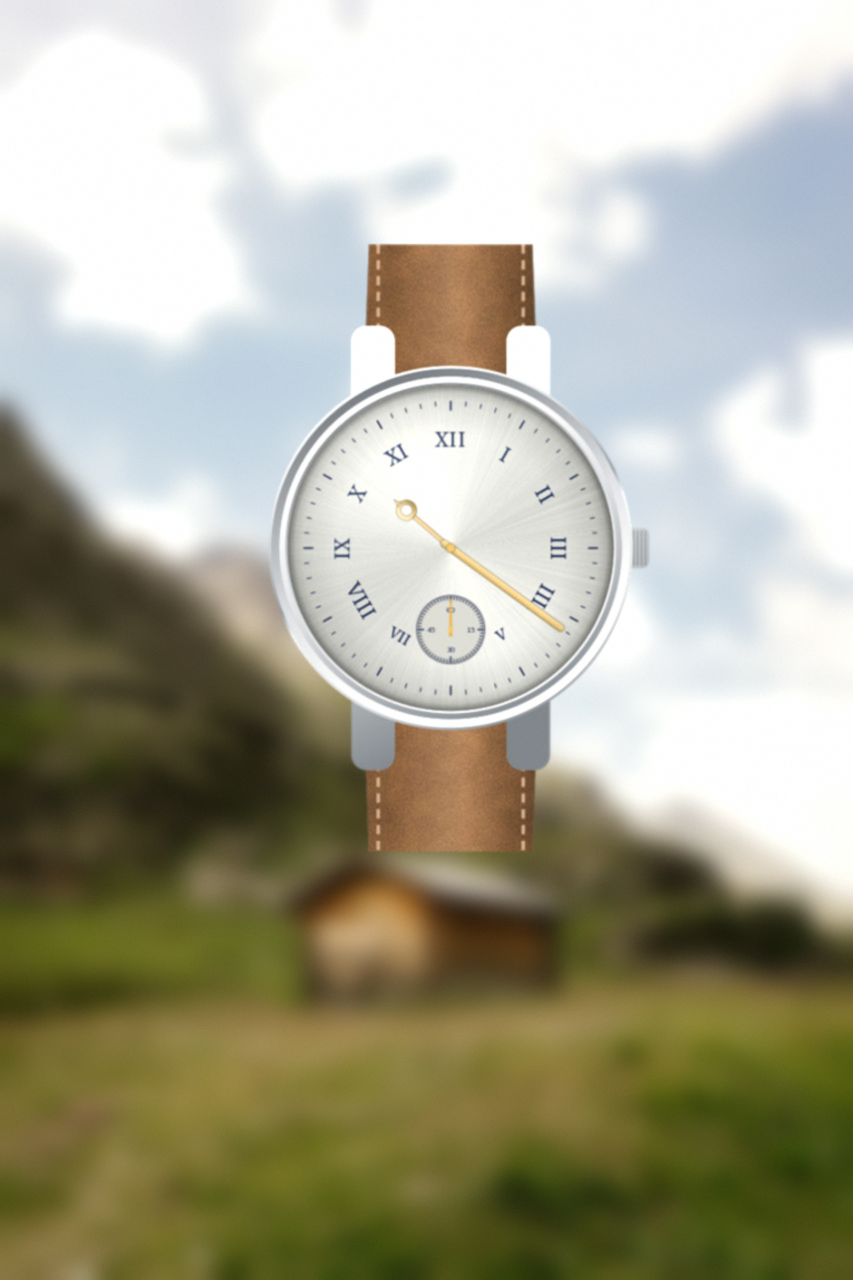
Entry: 10h21
